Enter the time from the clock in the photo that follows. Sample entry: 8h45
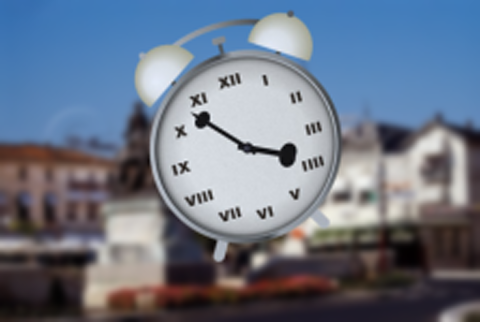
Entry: 3h53
